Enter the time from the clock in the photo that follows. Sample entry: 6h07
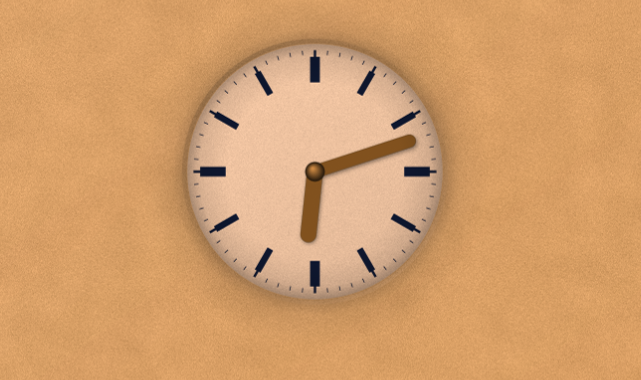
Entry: 6h12
